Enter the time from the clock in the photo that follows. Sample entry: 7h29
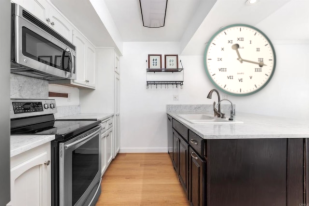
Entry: 11h17
